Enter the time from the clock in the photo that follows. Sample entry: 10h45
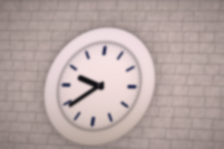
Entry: 9h39
